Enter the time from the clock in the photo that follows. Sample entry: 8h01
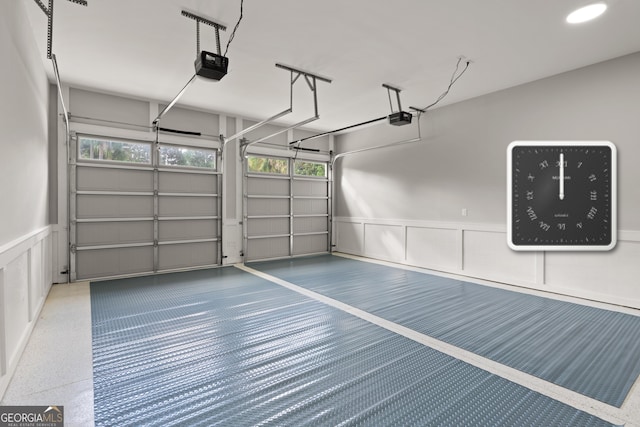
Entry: 12h00
